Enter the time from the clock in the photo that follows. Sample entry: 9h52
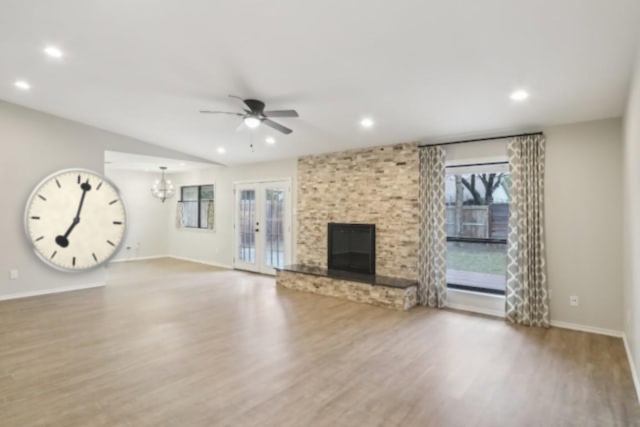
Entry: 7h02
